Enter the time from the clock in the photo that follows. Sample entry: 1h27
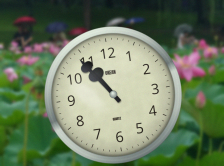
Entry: 10h54
